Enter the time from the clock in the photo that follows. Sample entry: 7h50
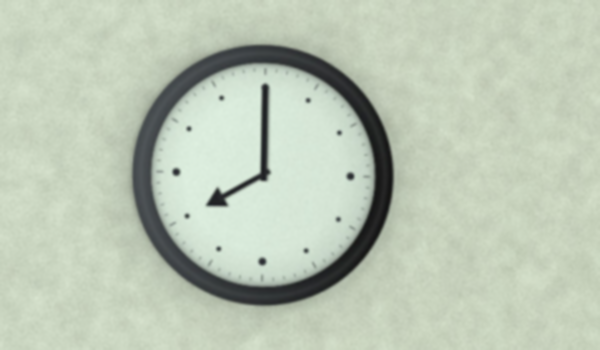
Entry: 8h00
